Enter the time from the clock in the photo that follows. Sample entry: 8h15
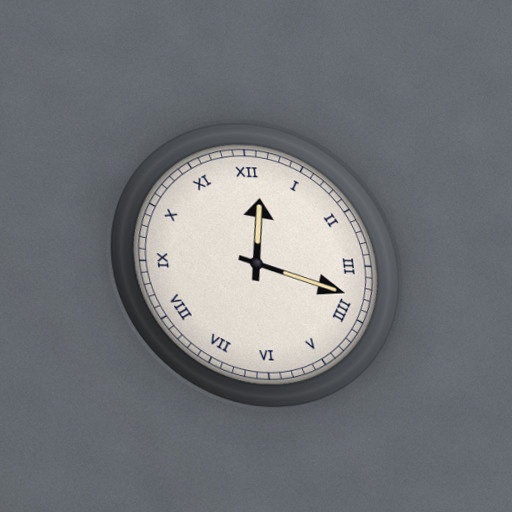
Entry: 12h18
